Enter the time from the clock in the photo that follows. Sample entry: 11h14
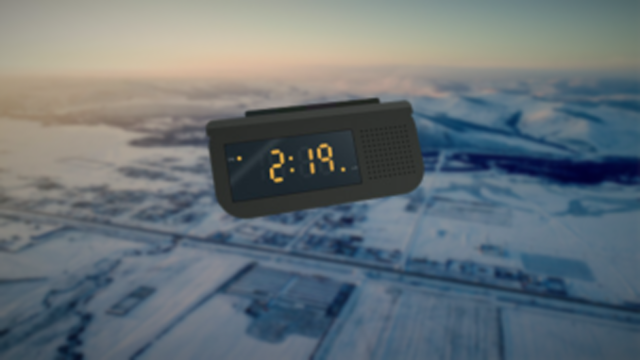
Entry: 2h19
